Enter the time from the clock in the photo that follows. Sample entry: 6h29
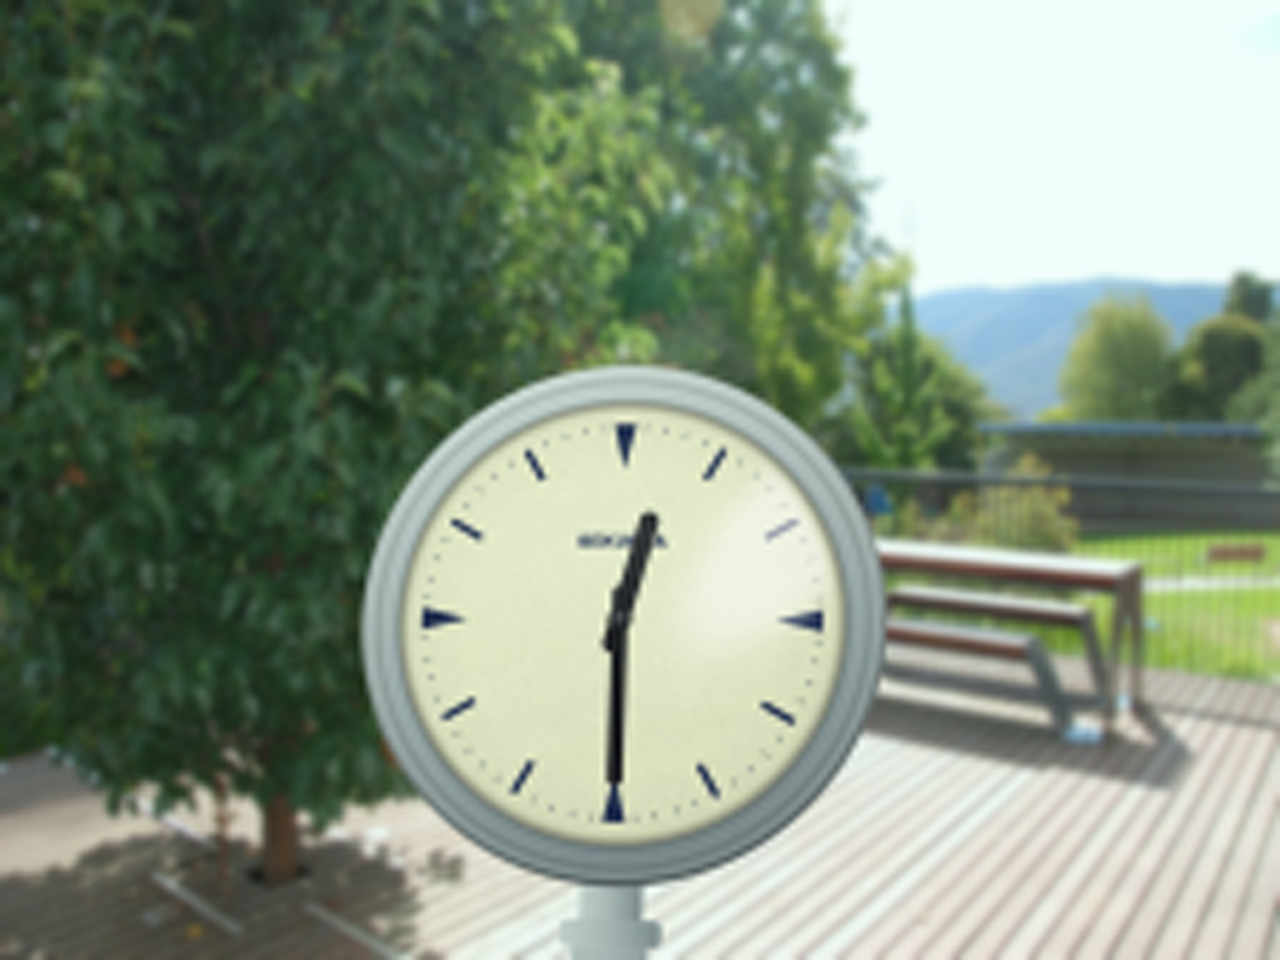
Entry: 12h30
